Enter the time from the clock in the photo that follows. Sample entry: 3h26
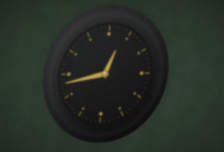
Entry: 12h43
